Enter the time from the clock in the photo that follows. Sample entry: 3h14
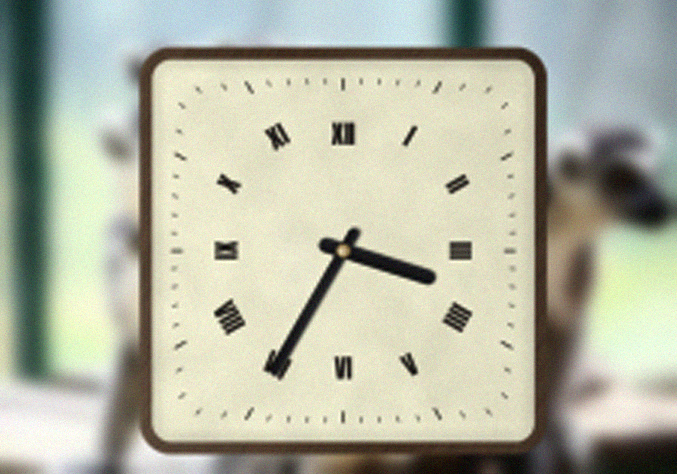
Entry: 3h35
